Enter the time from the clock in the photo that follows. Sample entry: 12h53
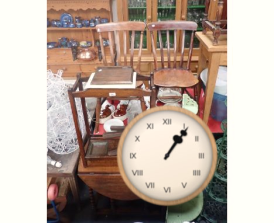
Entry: 1h06
